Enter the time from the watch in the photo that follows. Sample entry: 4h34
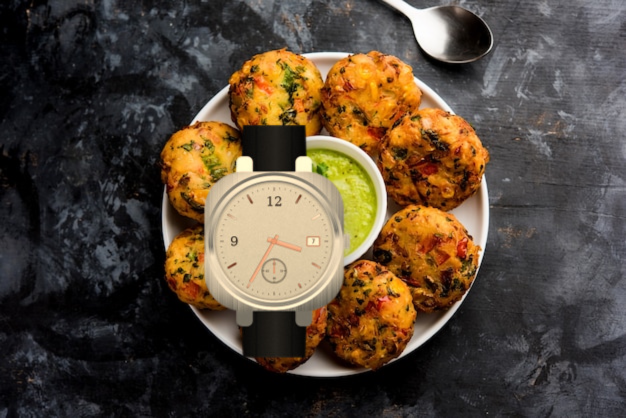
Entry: 3h35
